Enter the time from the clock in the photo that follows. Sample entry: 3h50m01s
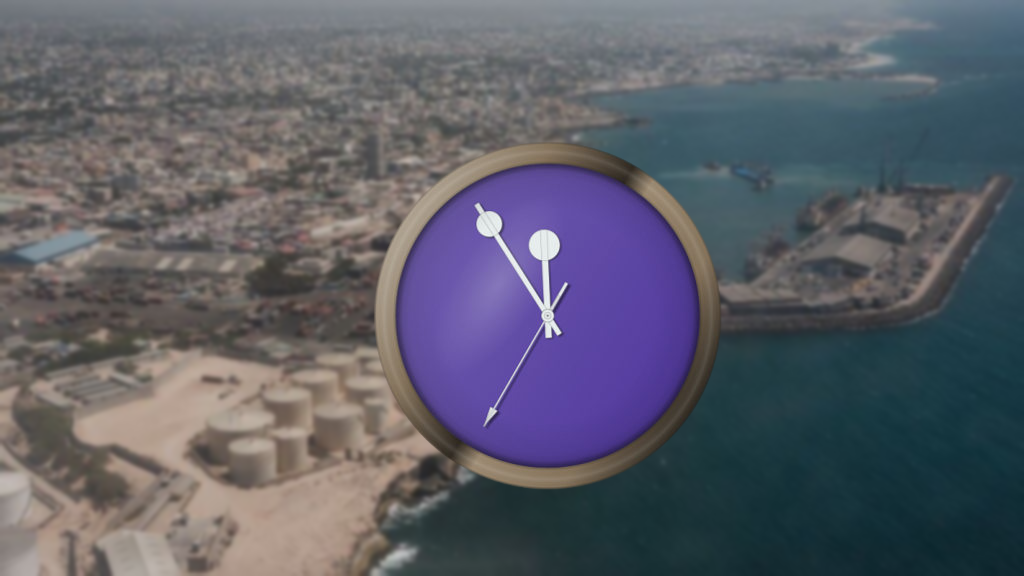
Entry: 11h54m35s
